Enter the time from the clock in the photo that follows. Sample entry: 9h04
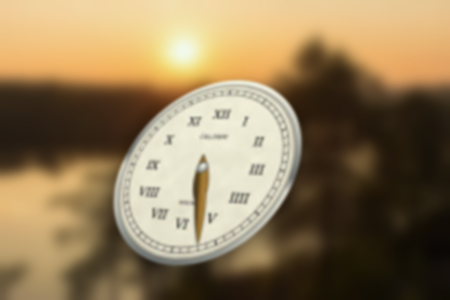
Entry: 5h27
